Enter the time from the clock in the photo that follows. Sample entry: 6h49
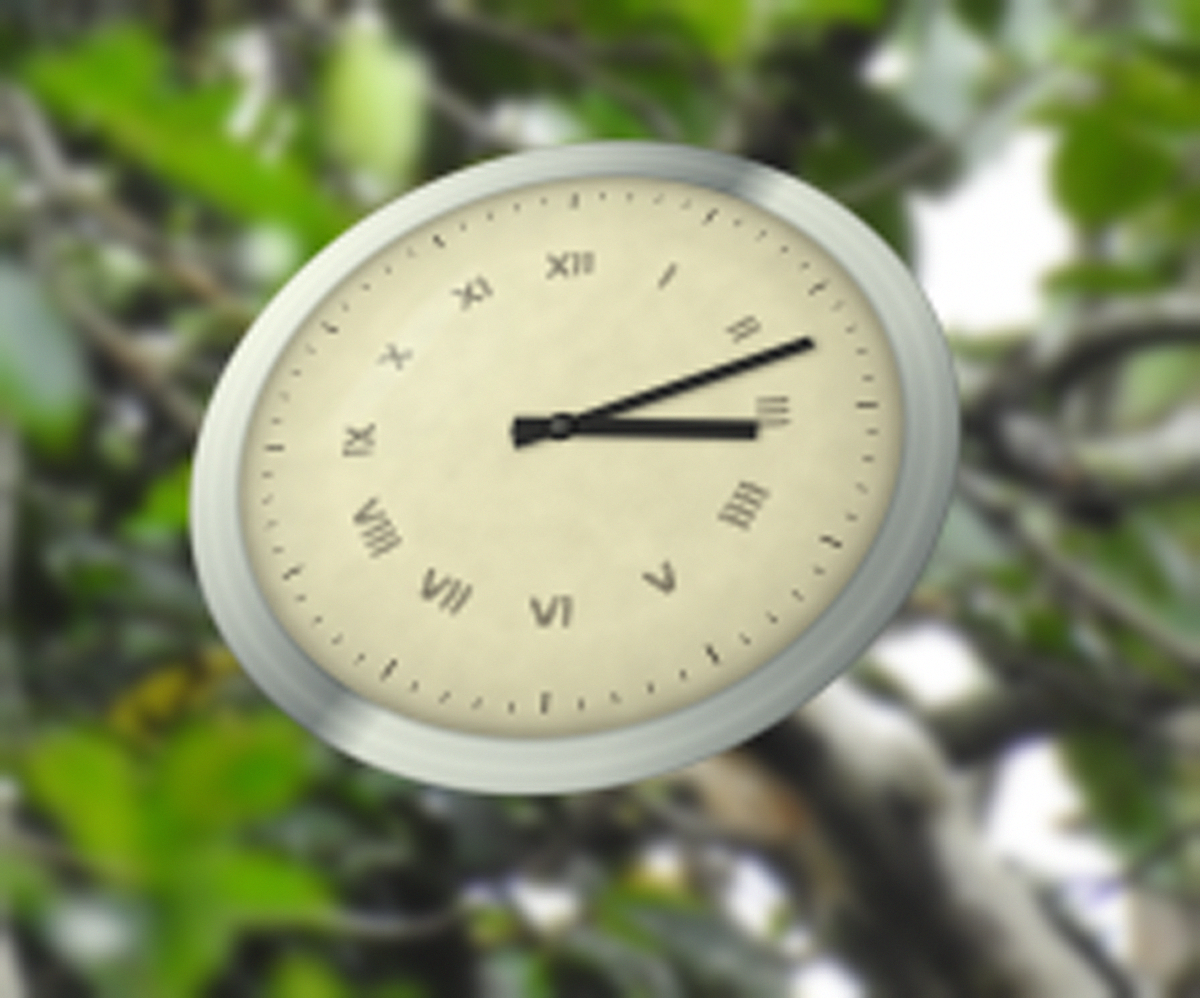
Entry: 3h12
